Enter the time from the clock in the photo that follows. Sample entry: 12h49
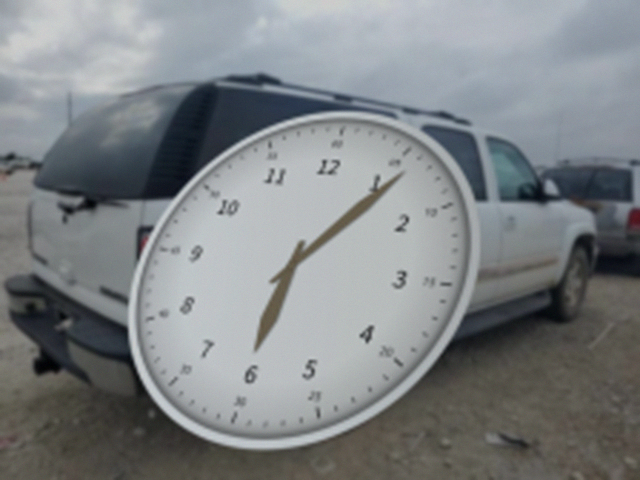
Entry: 6h06
